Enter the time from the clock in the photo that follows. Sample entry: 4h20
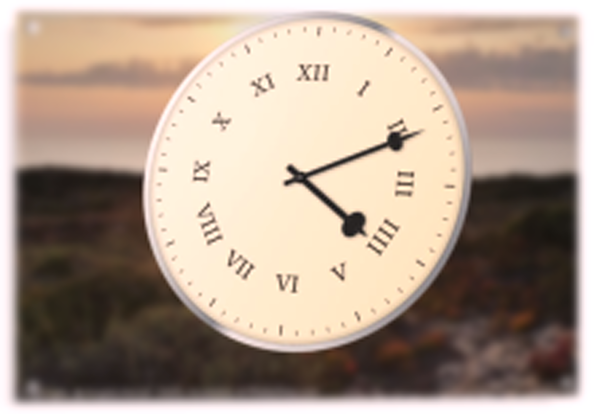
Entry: 4h11
